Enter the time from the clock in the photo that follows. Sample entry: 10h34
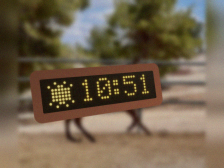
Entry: 10h51
